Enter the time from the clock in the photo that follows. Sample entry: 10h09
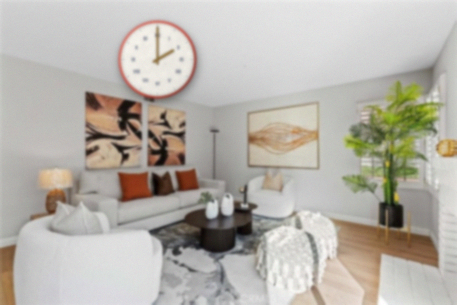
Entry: 2h00
